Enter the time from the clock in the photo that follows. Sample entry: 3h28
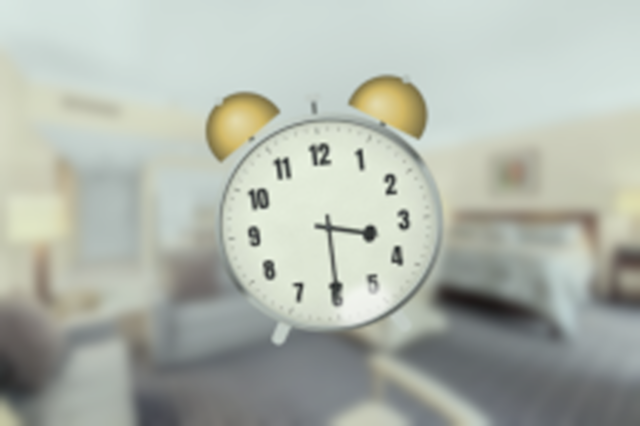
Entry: 3h30
